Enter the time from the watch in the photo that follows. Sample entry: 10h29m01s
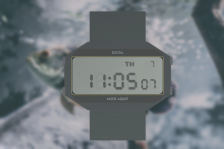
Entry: 11h05m07s
